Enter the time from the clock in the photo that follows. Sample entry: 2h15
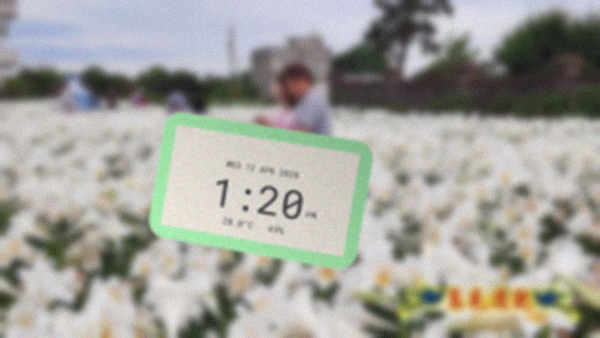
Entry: 1h20
